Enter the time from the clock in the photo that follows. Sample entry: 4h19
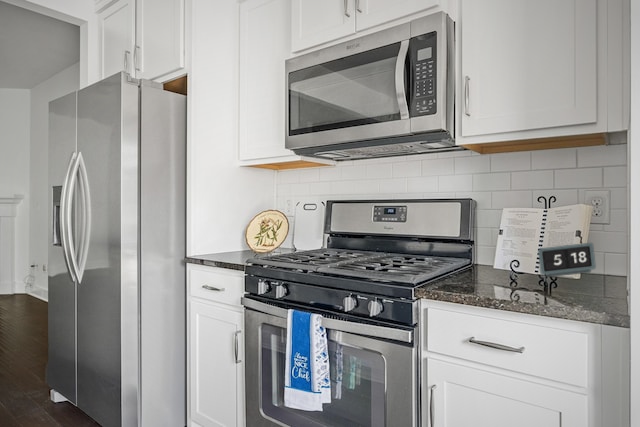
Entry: 5h18
